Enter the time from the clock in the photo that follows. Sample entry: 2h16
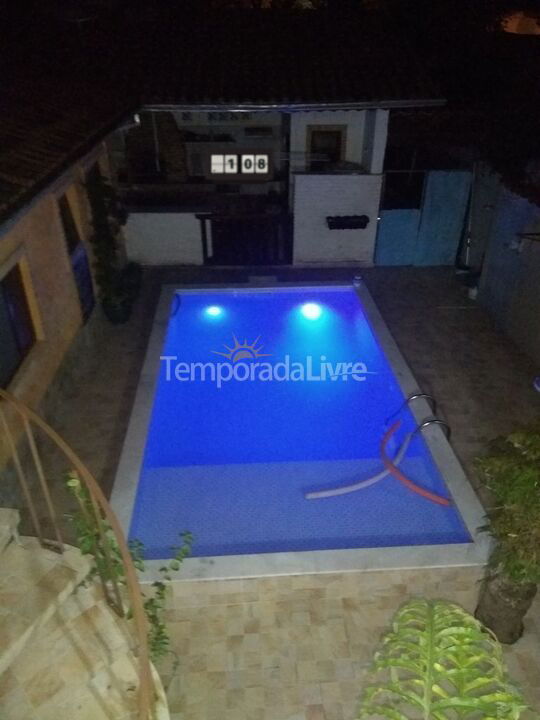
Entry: 1h08
